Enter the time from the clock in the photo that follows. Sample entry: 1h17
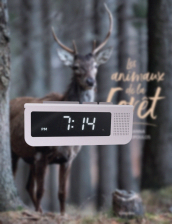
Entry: 7h14
